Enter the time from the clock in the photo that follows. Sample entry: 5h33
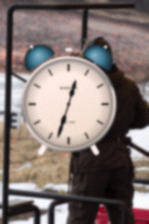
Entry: 12h33
